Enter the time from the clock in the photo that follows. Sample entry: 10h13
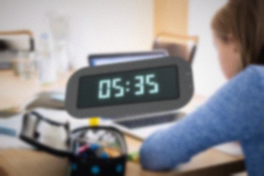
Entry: 5h35
